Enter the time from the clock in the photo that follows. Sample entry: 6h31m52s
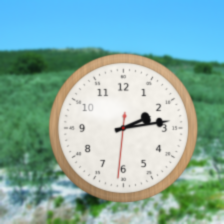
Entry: 2h13m31s
